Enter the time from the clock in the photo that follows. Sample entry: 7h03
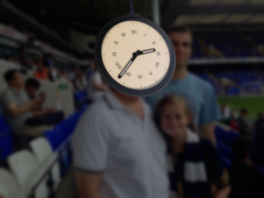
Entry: 2h37
